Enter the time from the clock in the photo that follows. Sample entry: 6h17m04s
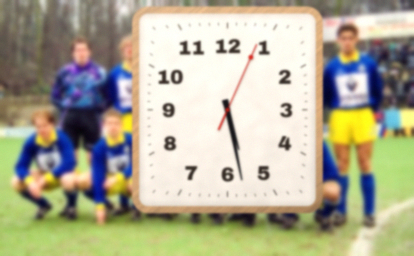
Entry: 5h28m04s
